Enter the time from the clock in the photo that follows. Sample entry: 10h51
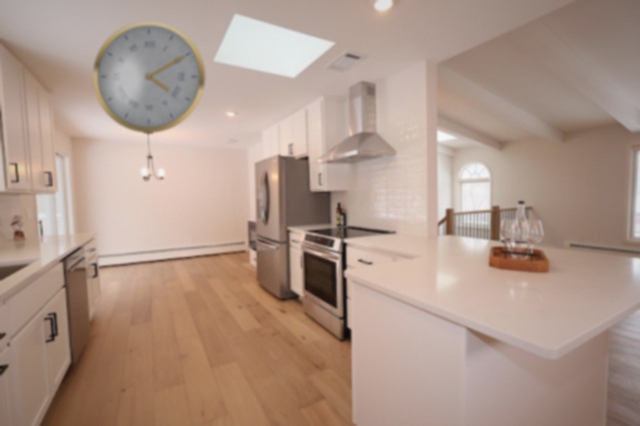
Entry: 4h10
